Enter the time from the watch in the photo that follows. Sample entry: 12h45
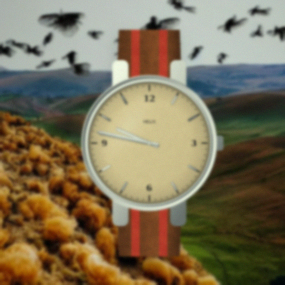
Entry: 9h47
